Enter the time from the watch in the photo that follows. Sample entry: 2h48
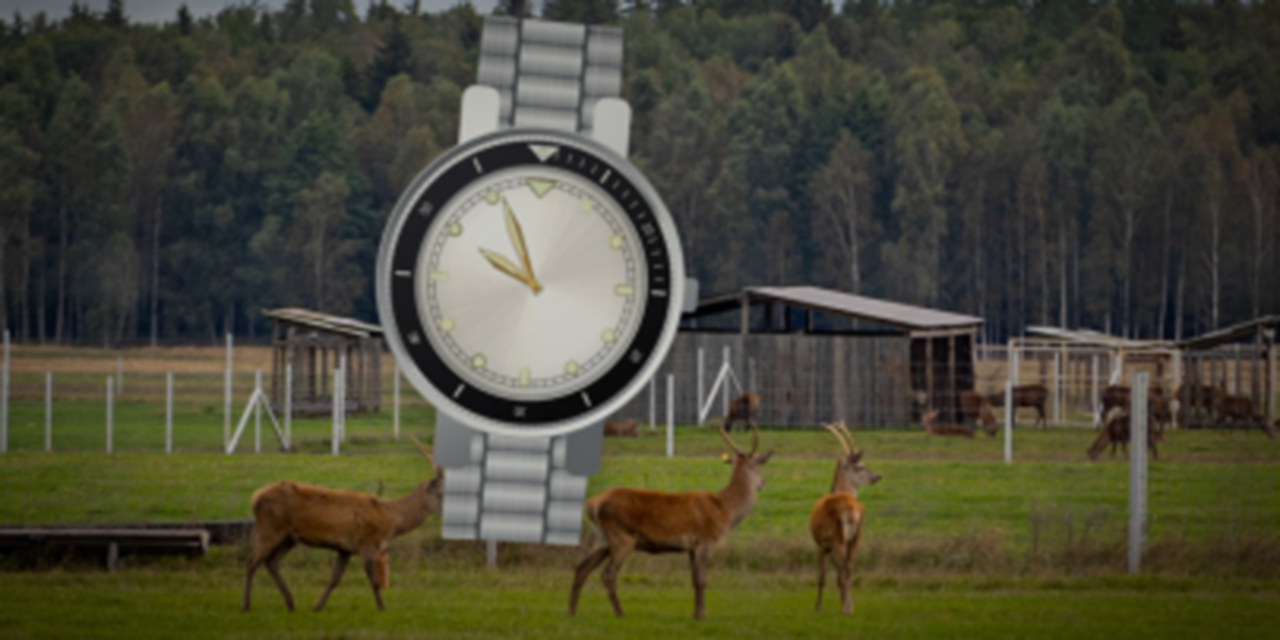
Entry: 9h56
